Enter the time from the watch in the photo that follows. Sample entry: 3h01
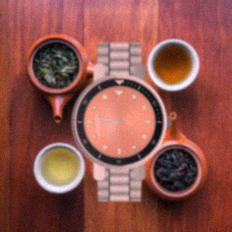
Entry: 8h47
